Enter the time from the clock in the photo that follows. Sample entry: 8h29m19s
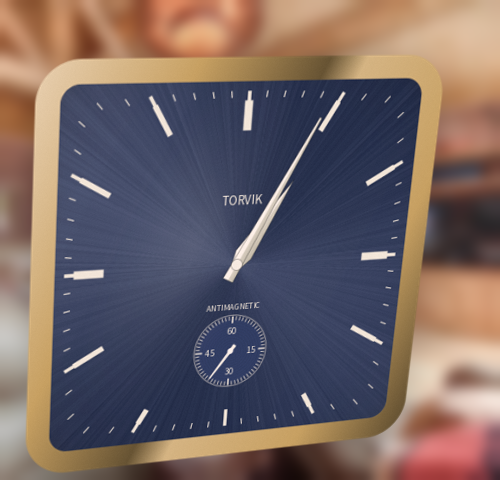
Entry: 1h04m36s
